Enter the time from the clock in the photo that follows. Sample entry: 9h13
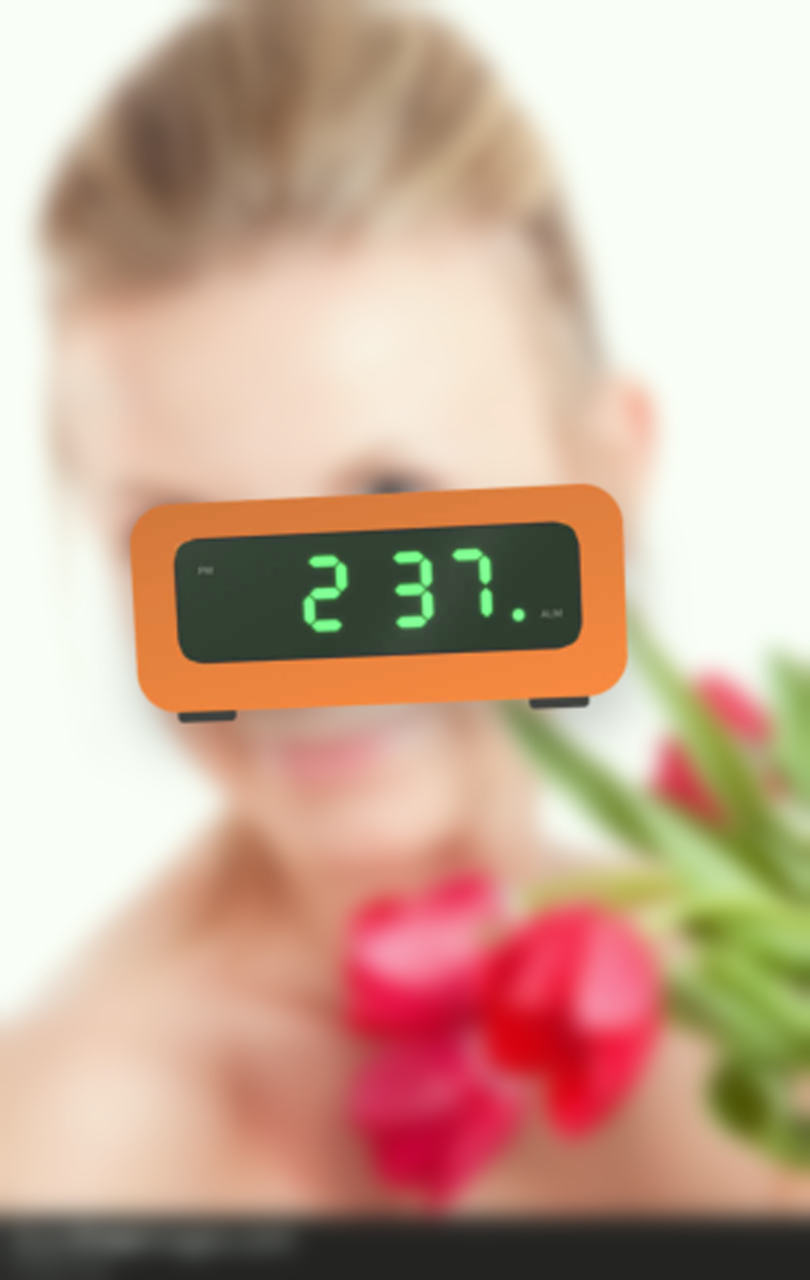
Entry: 2h37
